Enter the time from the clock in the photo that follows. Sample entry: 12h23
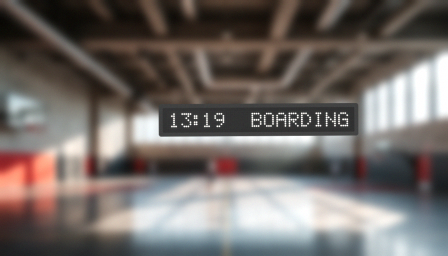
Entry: 13h19
